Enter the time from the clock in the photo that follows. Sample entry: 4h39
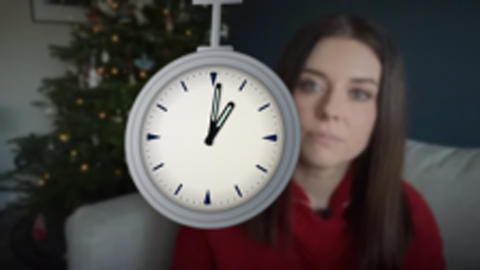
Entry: 1h01
